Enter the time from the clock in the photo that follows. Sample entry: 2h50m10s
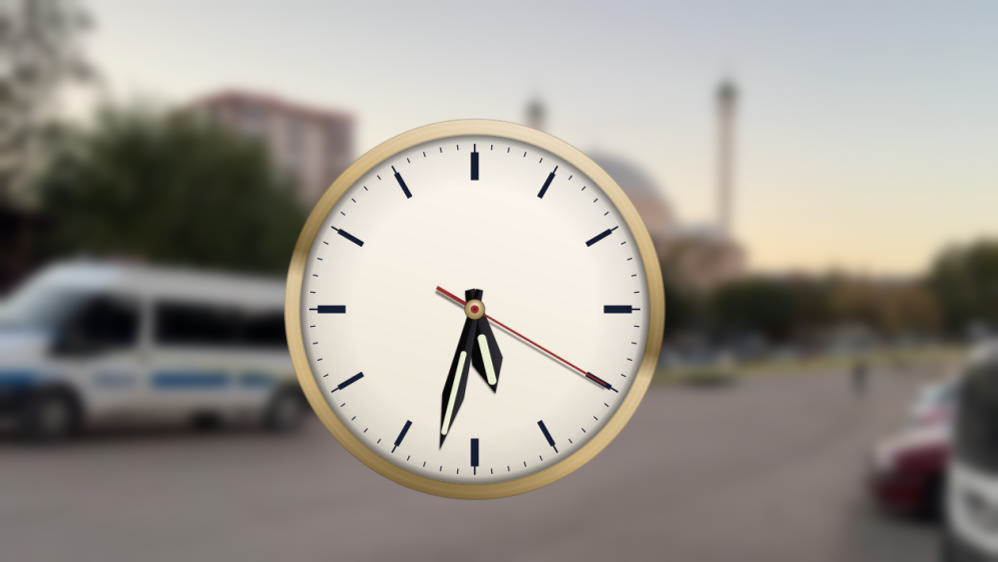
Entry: 5h32m20s
